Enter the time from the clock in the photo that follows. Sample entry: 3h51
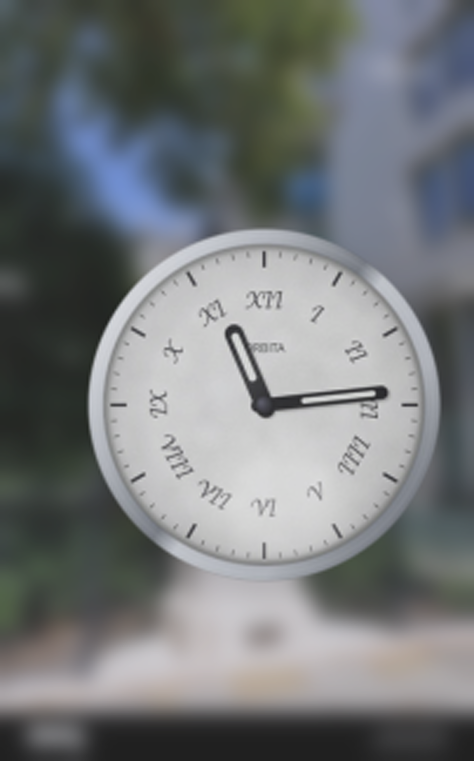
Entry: 11h14
